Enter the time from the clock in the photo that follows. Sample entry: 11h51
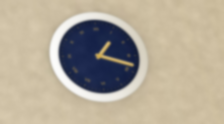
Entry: 1h18
